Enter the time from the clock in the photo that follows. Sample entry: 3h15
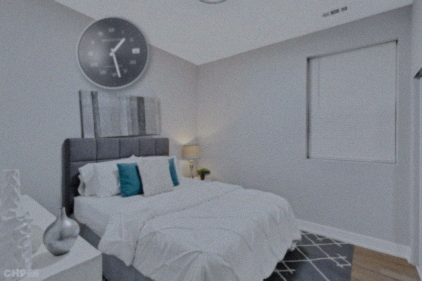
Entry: 1h28
